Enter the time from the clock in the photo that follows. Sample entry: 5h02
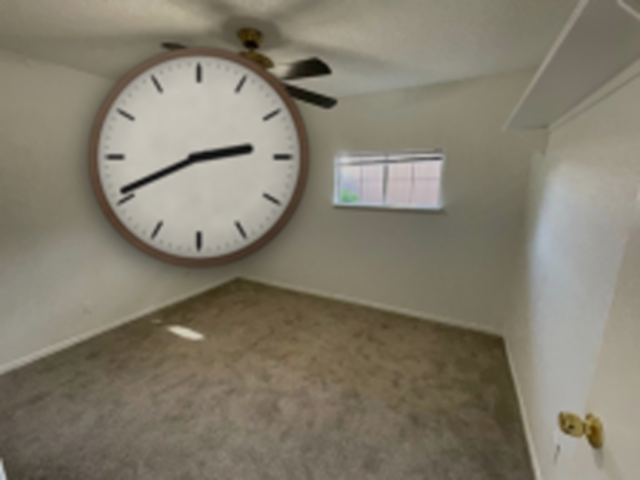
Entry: 2h41
